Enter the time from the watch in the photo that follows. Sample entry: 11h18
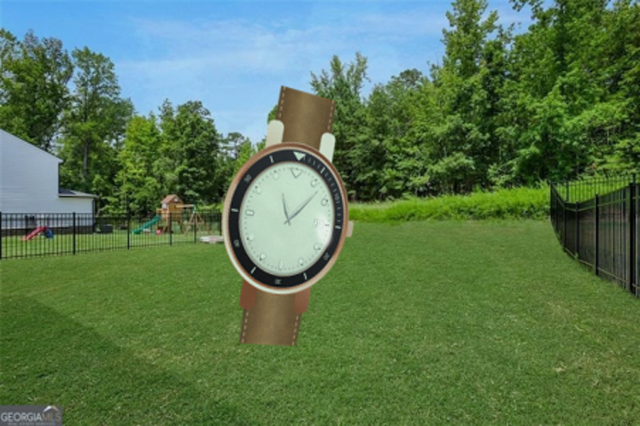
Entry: 11h07
